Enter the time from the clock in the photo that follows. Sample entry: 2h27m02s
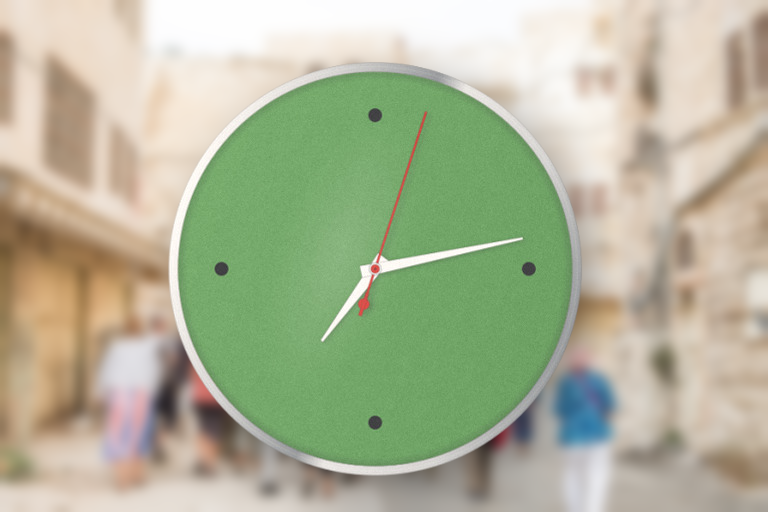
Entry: 7h13m03s
